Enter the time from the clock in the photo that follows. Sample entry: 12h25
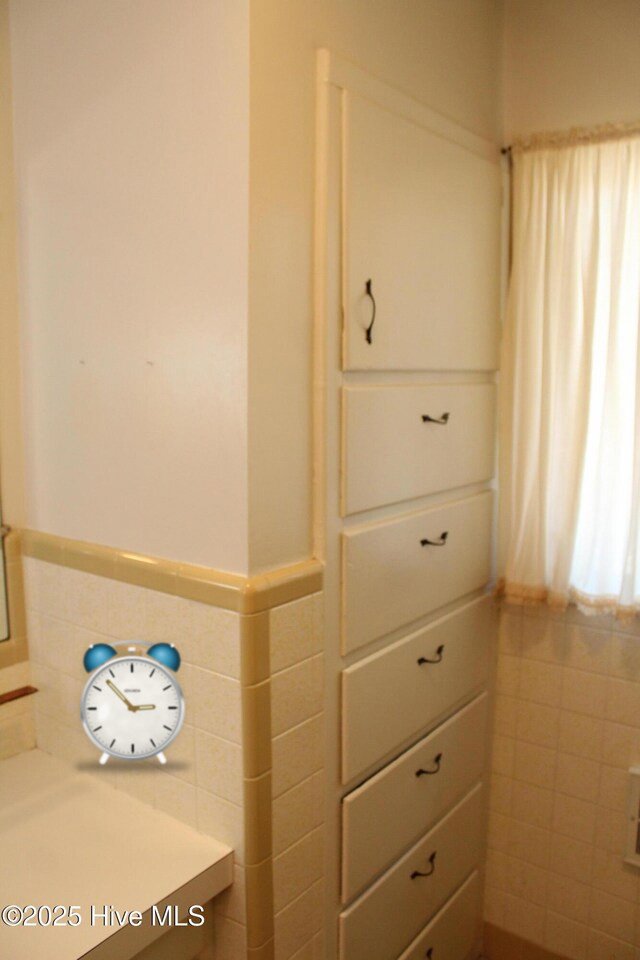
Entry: 2h53
